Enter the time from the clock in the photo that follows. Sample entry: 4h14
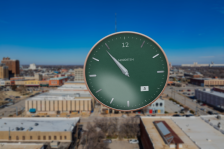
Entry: 10h54
